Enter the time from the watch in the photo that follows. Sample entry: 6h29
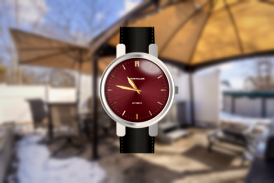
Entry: 10h47
